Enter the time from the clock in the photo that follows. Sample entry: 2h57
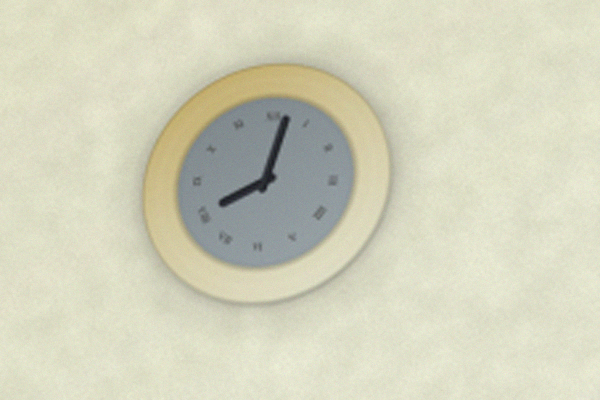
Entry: 8h02
